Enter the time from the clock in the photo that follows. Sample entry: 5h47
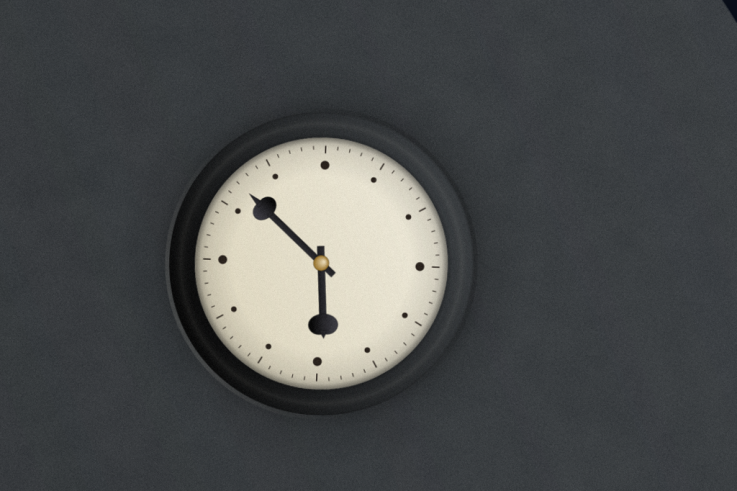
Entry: 5h52
